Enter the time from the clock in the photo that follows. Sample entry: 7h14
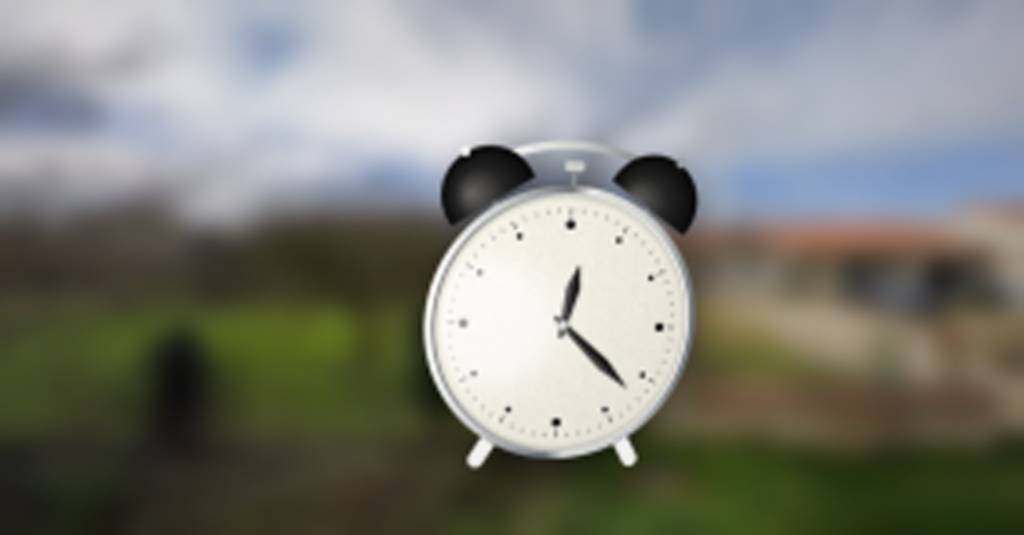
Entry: 12h22
